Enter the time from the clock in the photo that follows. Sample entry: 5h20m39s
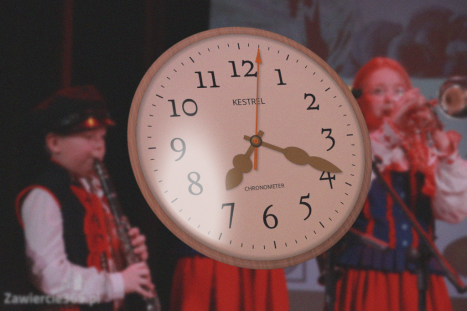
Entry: 7h19m02s
